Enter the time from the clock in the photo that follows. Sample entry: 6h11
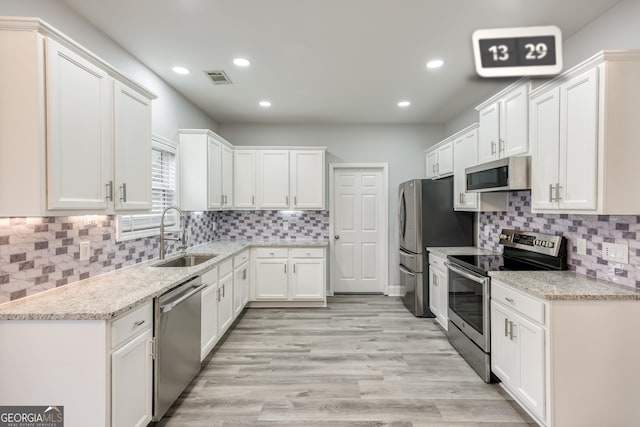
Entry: 13h29
